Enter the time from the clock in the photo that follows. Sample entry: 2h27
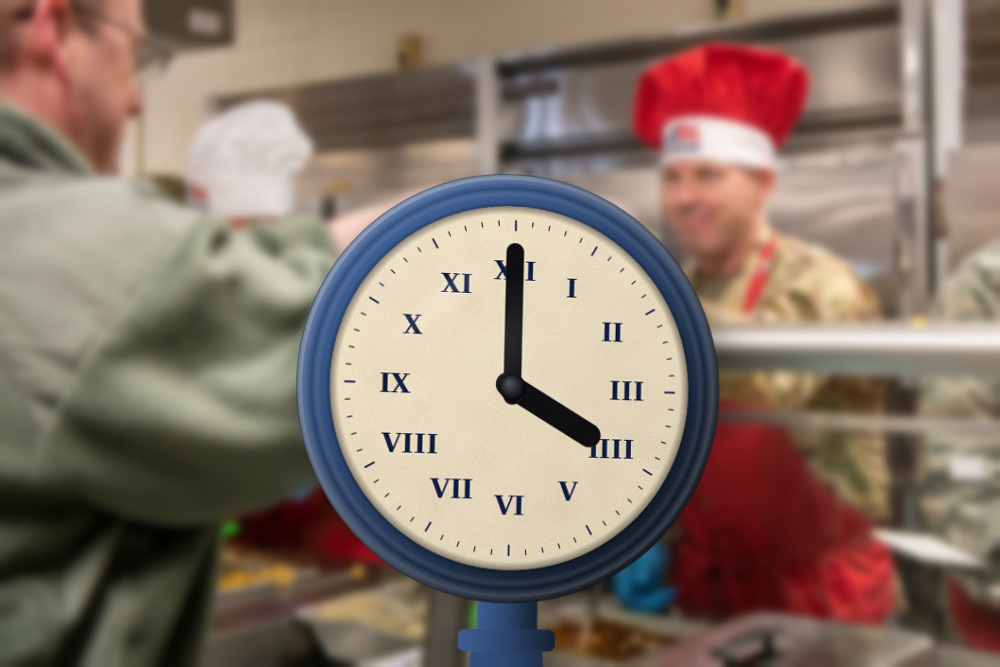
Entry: 4h00
